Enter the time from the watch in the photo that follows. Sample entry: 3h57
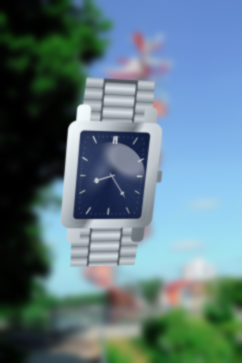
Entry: 8h24
